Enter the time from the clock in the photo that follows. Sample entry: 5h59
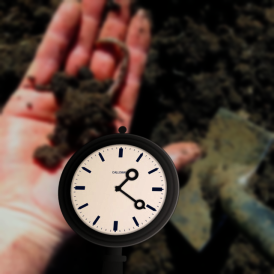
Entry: 1h21
